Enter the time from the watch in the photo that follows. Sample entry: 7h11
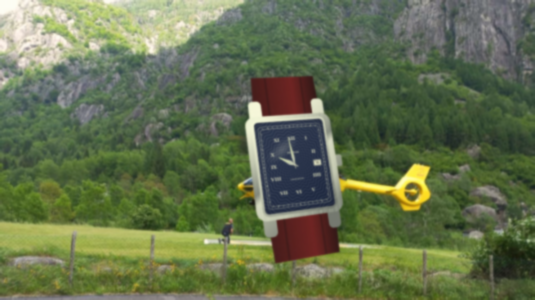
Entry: 9h59
